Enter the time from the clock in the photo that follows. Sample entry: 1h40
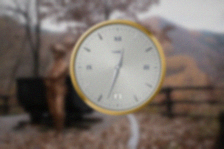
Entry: 12h33
